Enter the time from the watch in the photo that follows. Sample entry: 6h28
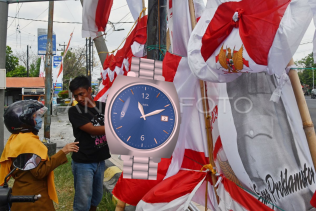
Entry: 11h11
